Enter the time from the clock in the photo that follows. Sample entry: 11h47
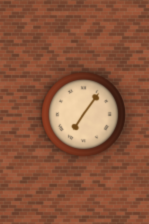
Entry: 7h06
